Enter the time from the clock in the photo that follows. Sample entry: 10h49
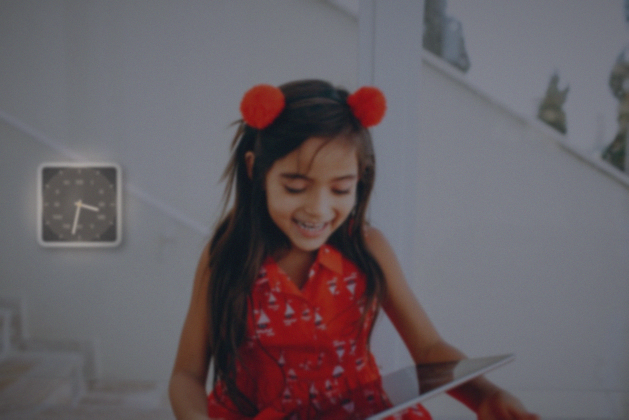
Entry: 3h32
